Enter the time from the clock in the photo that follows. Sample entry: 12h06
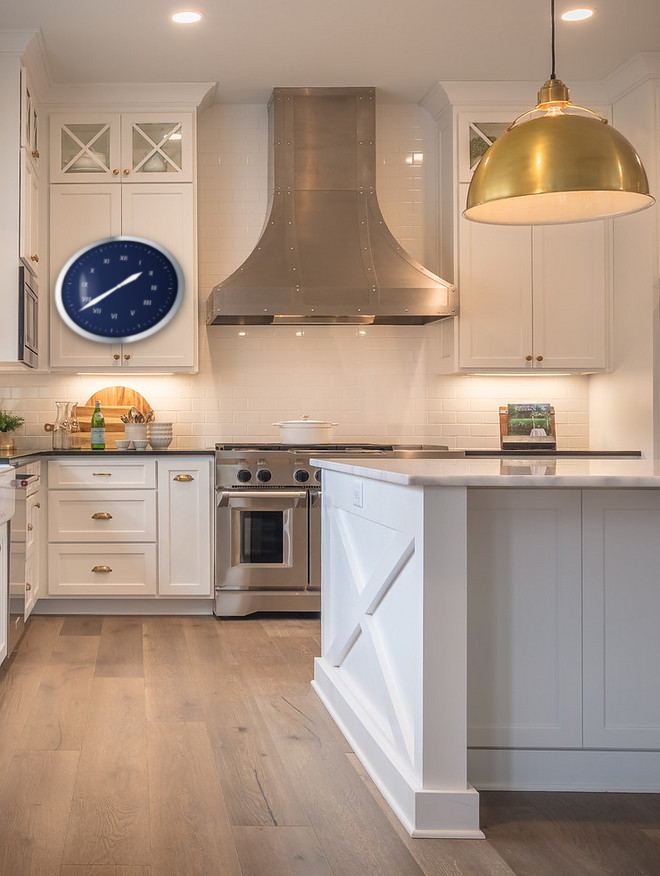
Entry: 1h38
